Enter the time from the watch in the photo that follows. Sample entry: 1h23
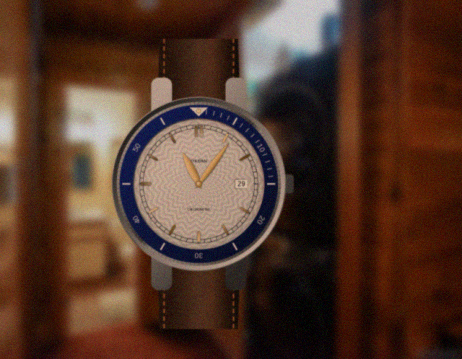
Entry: 11h06
